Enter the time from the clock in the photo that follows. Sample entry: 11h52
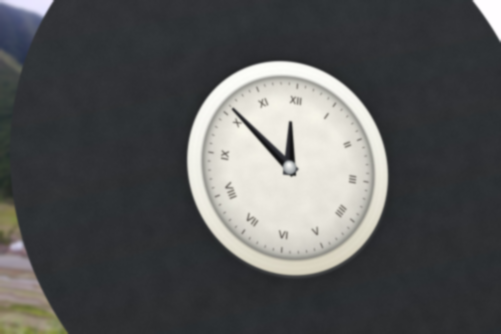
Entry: 11h51
